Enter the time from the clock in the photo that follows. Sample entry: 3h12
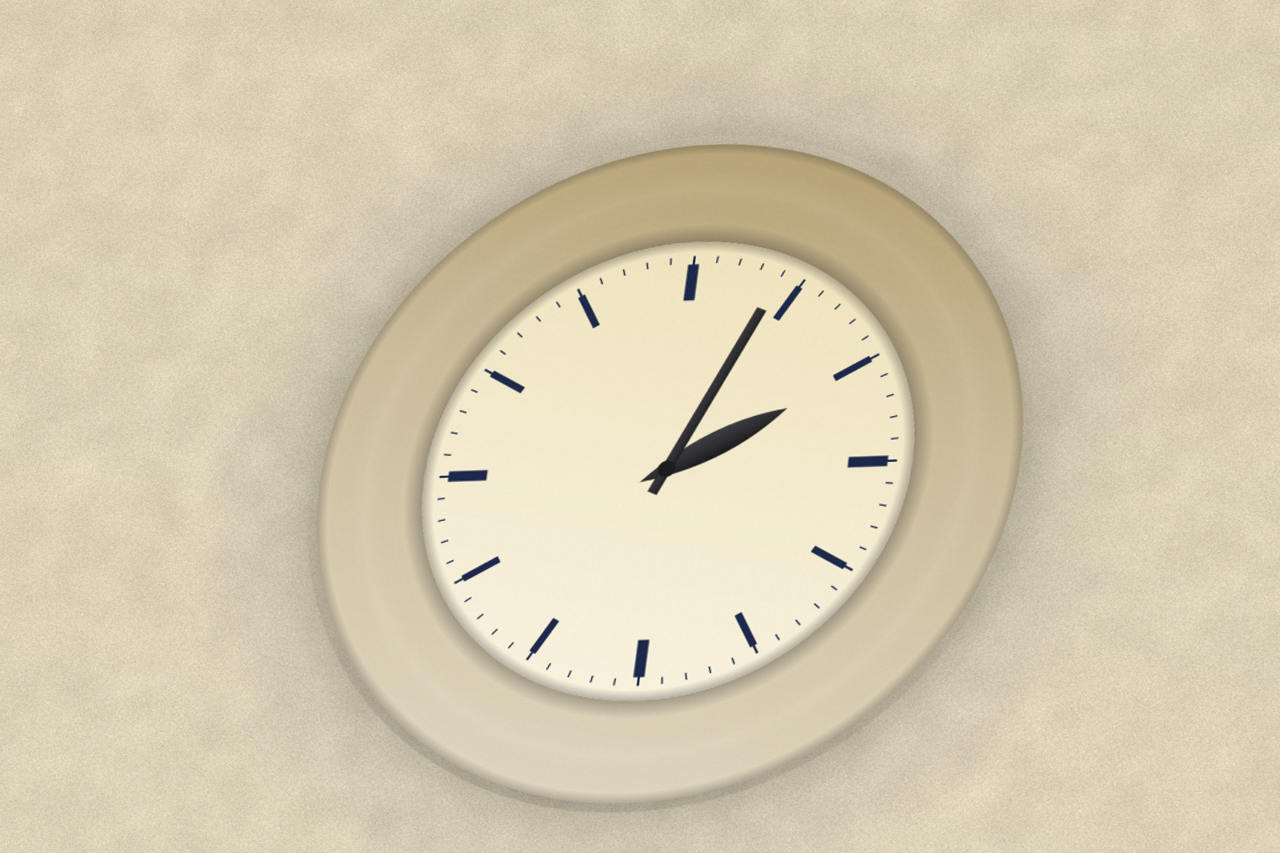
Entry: 2h04
